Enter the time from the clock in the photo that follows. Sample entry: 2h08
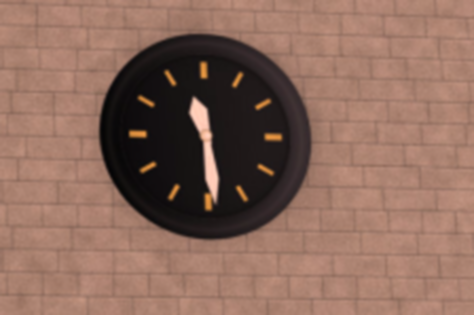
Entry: 11h29
